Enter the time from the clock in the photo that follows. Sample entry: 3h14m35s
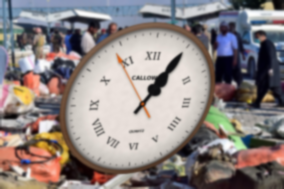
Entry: 1h04m54s
